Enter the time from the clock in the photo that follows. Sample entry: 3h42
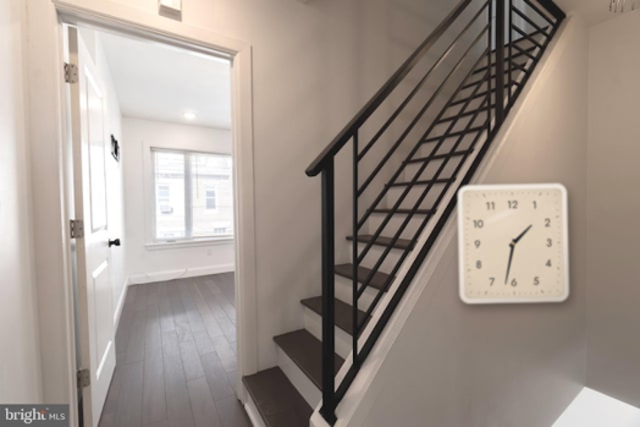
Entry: 1h32
